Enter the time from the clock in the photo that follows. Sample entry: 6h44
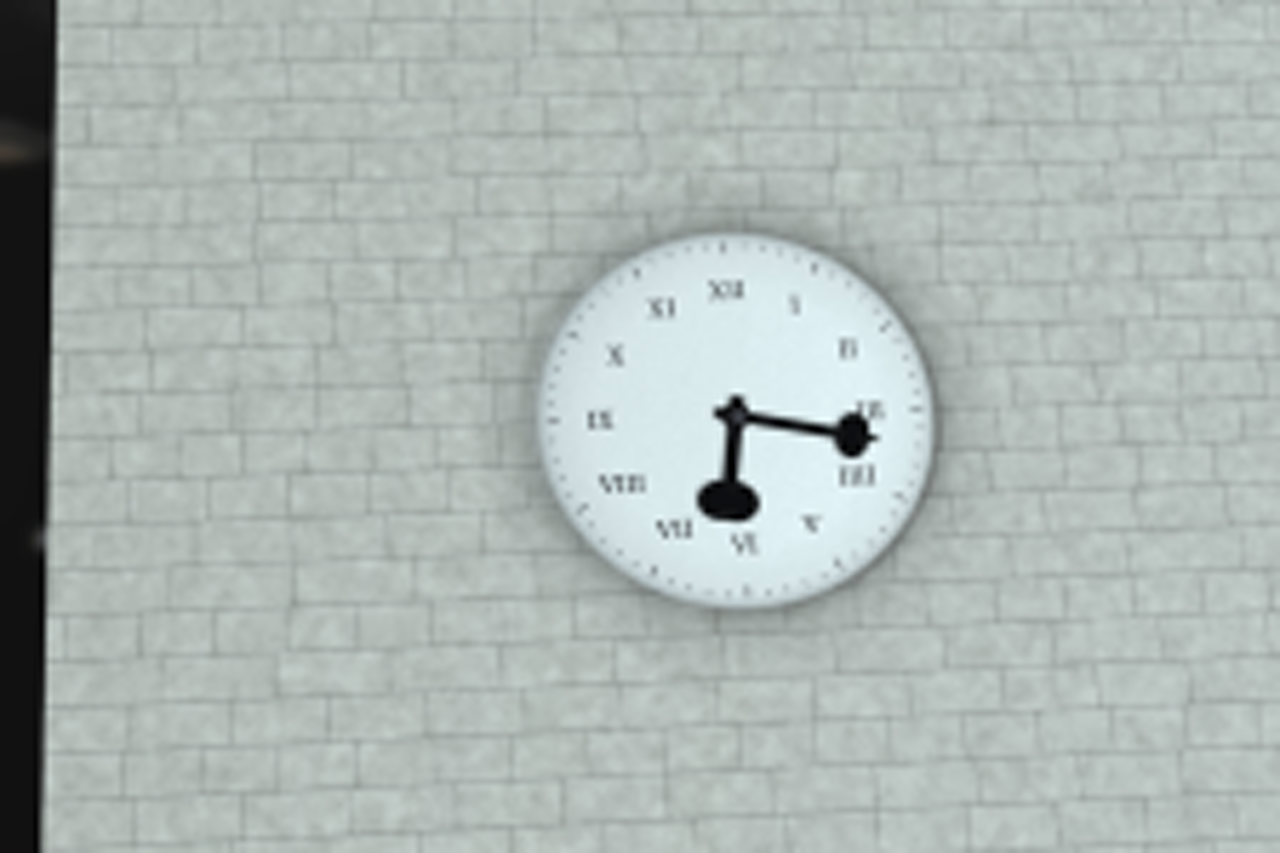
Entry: 6h17
